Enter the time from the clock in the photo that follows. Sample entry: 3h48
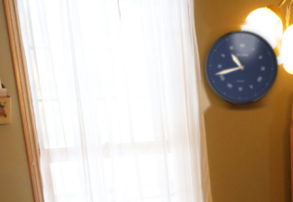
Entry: 10h42
